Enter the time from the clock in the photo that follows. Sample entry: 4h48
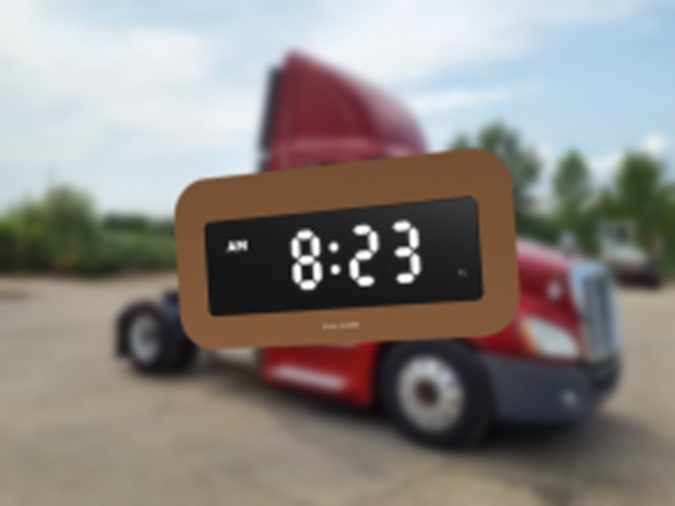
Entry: 8h23
